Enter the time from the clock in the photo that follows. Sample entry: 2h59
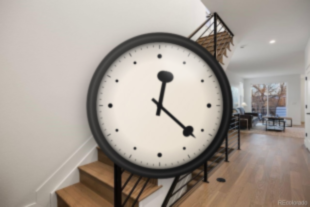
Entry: 12h22
